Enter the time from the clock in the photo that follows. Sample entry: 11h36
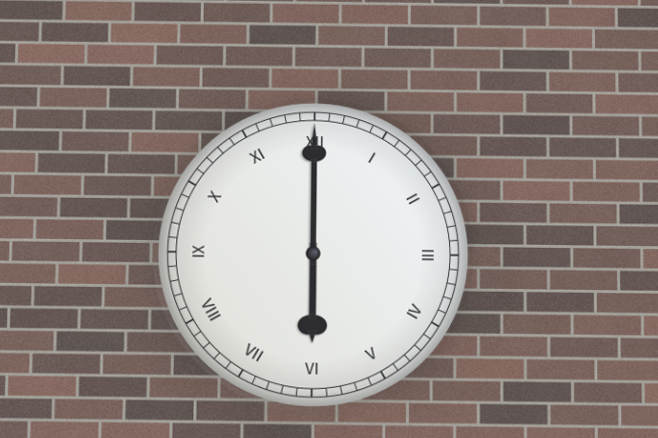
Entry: 6h00
